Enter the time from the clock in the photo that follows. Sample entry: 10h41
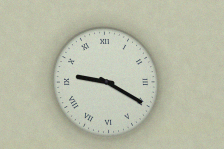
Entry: 9h20
